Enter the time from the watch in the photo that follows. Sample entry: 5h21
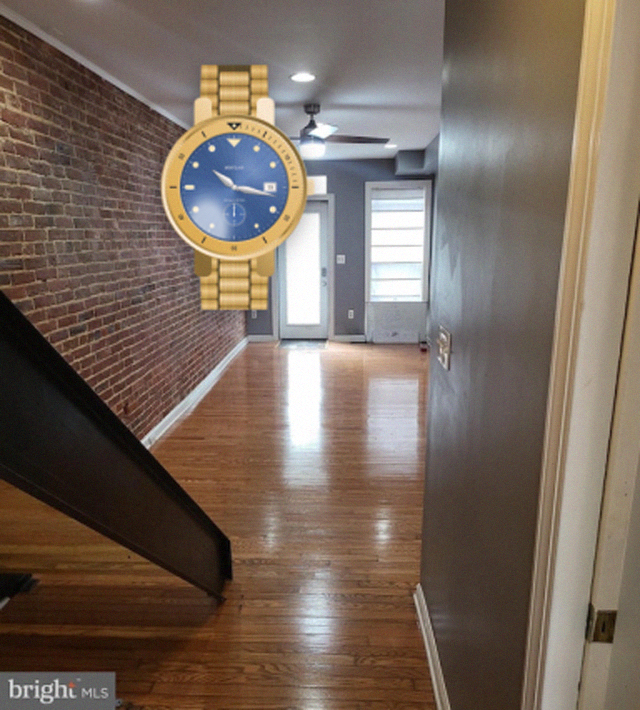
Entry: 10h17
